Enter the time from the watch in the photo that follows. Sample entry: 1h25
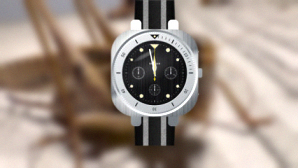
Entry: 11h58
